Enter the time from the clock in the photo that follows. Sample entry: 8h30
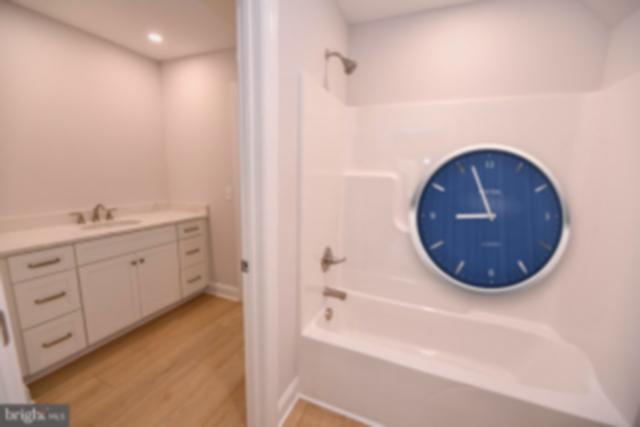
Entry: 8h57
